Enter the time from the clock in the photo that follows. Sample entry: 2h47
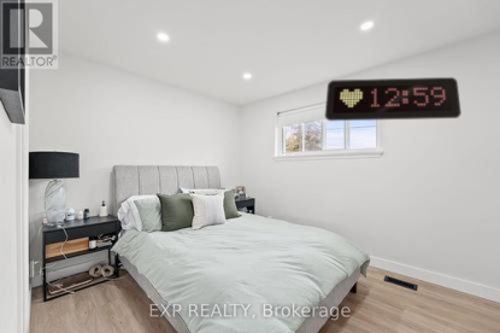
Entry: 12h59
